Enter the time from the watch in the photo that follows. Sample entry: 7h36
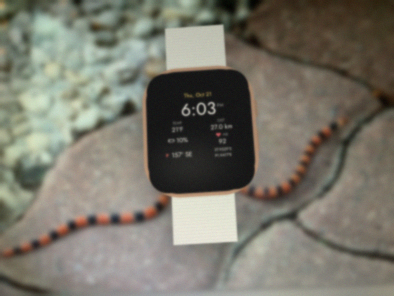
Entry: 6h03
